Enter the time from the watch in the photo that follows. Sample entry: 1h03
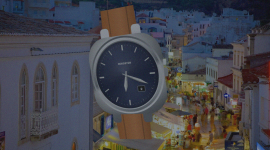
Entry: 6h19
